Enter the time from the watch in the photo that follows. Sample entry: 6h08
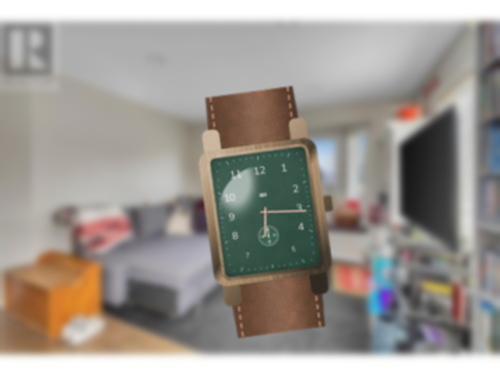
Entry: 6h16
